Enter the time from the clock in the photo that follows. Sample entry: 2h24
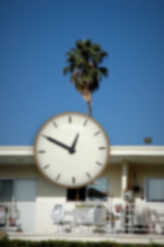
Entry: 12h50
